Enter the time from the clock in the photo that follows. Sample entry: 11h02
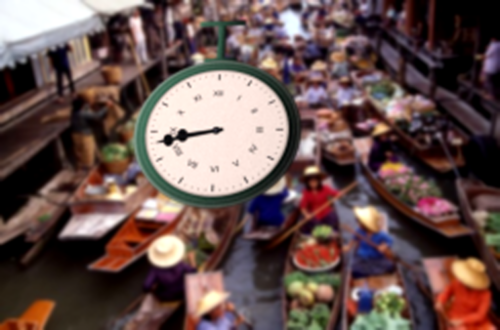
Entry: 8h43
